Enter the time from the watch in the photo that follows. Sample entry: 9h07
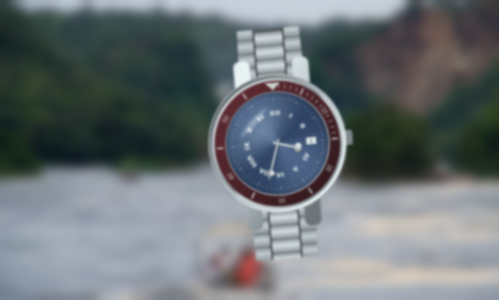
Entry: 3h33
